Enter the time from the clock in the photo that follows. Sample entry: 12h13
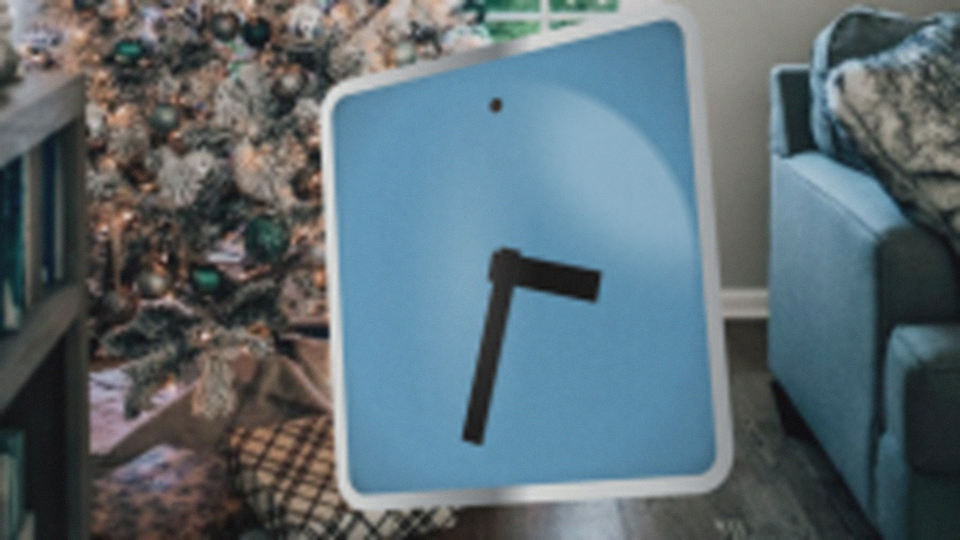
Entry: 3h33
